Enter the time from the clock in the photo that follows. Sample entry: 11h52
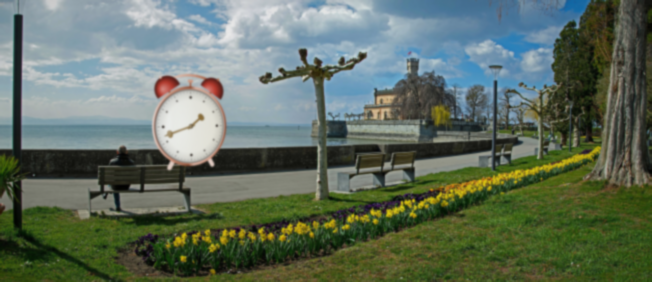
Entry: 1h42
